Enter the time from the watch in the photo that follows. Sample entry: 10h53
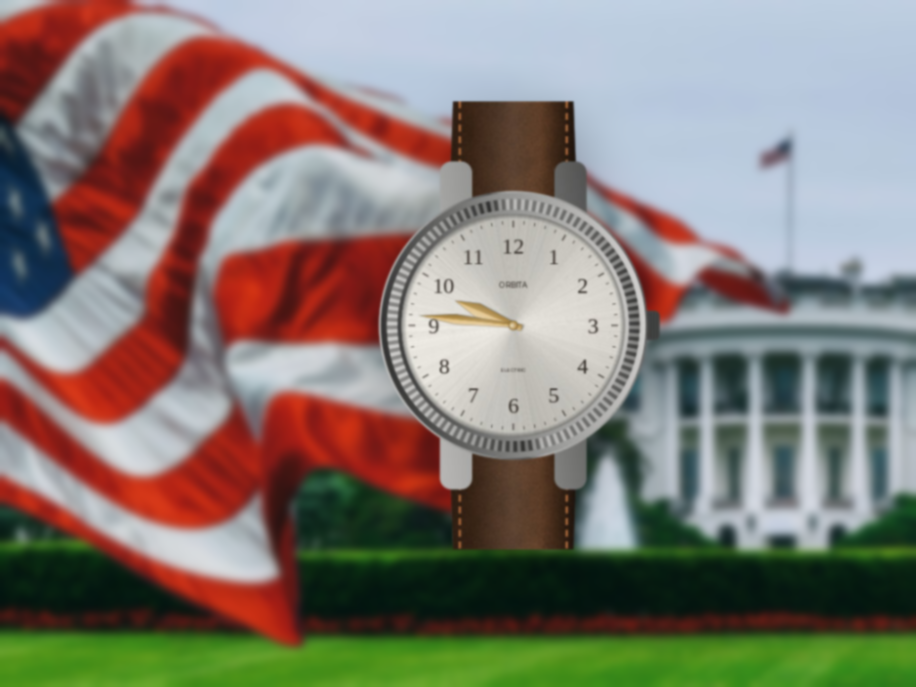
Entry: 9h46
